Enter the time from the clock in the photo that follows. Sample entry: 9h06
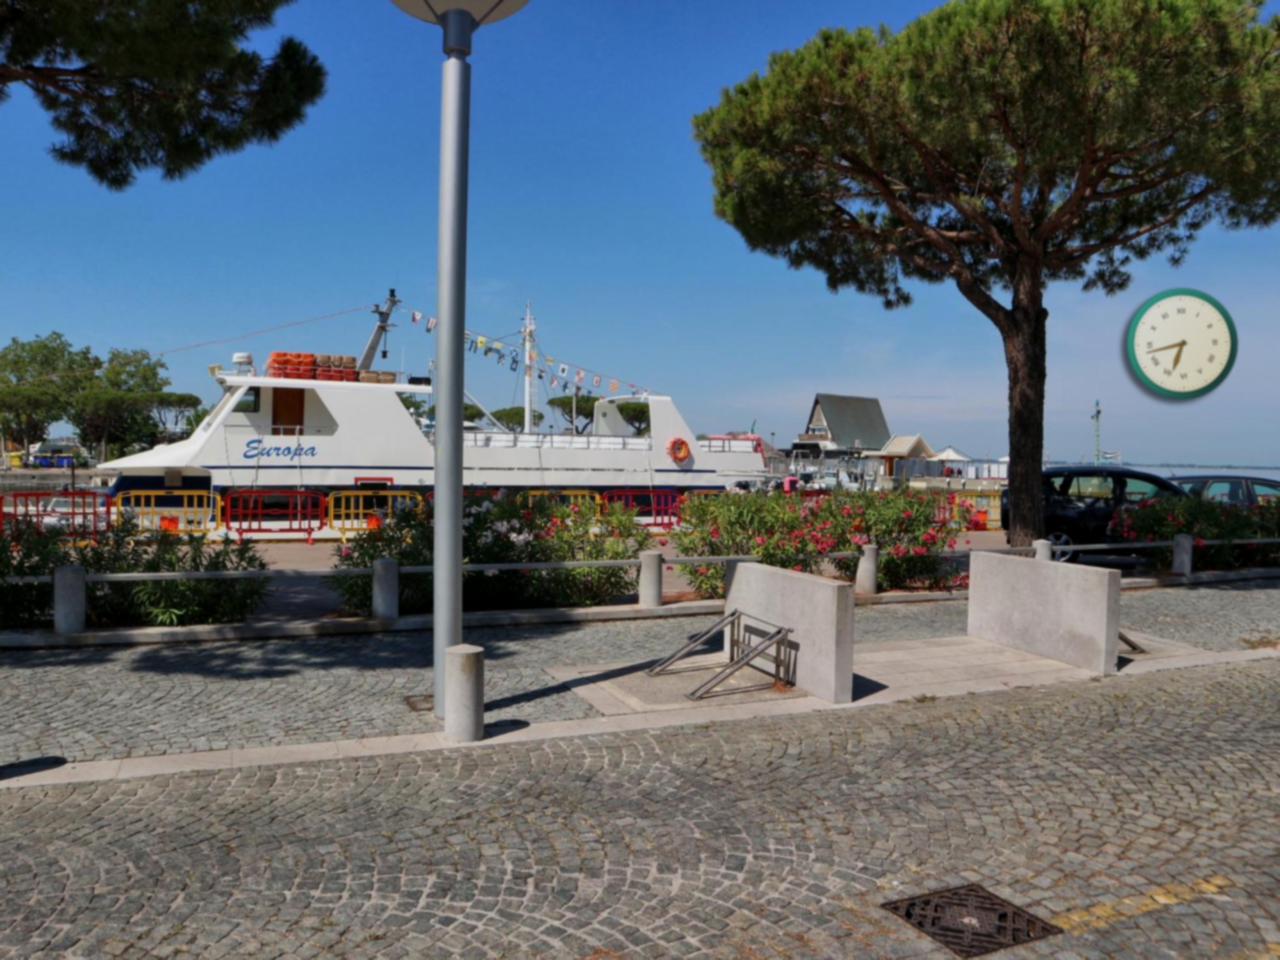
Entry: 6h43
